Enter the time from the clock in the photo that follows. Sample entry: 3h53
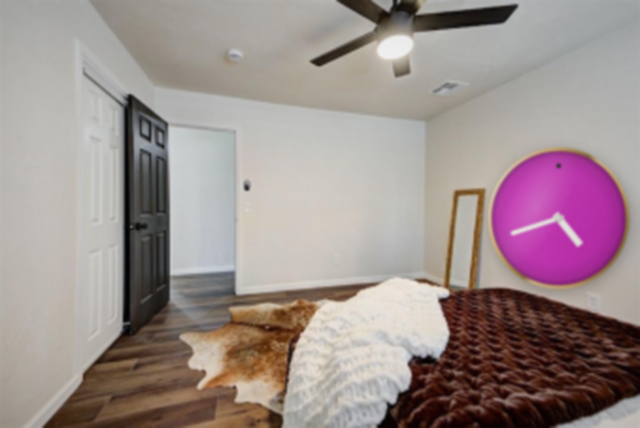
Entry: 4h42
